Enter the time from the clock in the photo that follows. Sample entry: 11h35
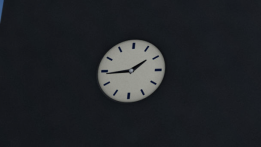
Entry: 1h44
